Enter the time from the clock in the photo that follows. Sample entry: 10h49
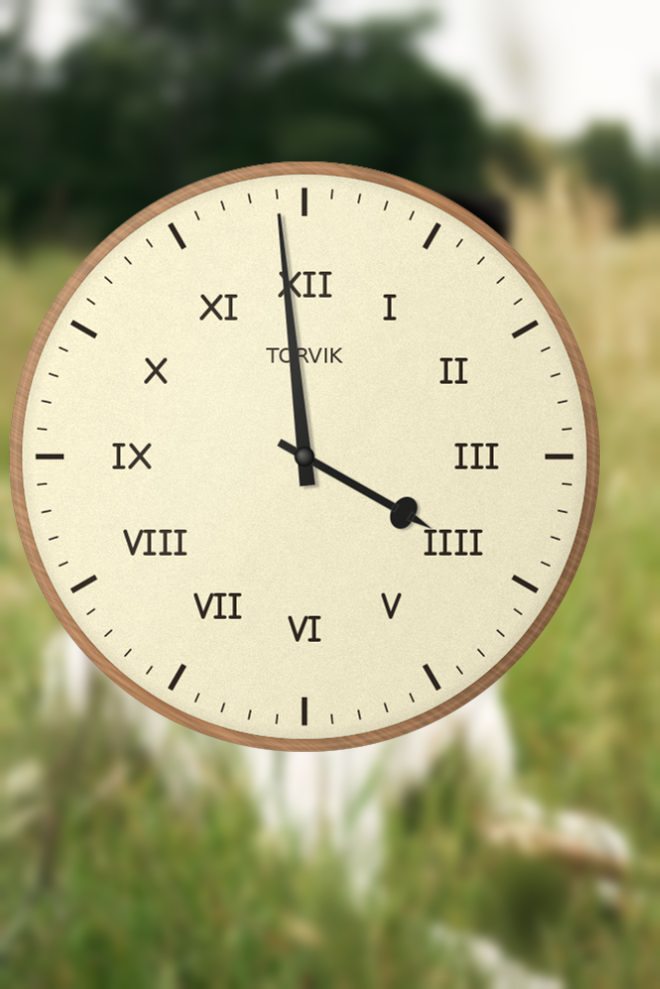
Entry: 3h59
